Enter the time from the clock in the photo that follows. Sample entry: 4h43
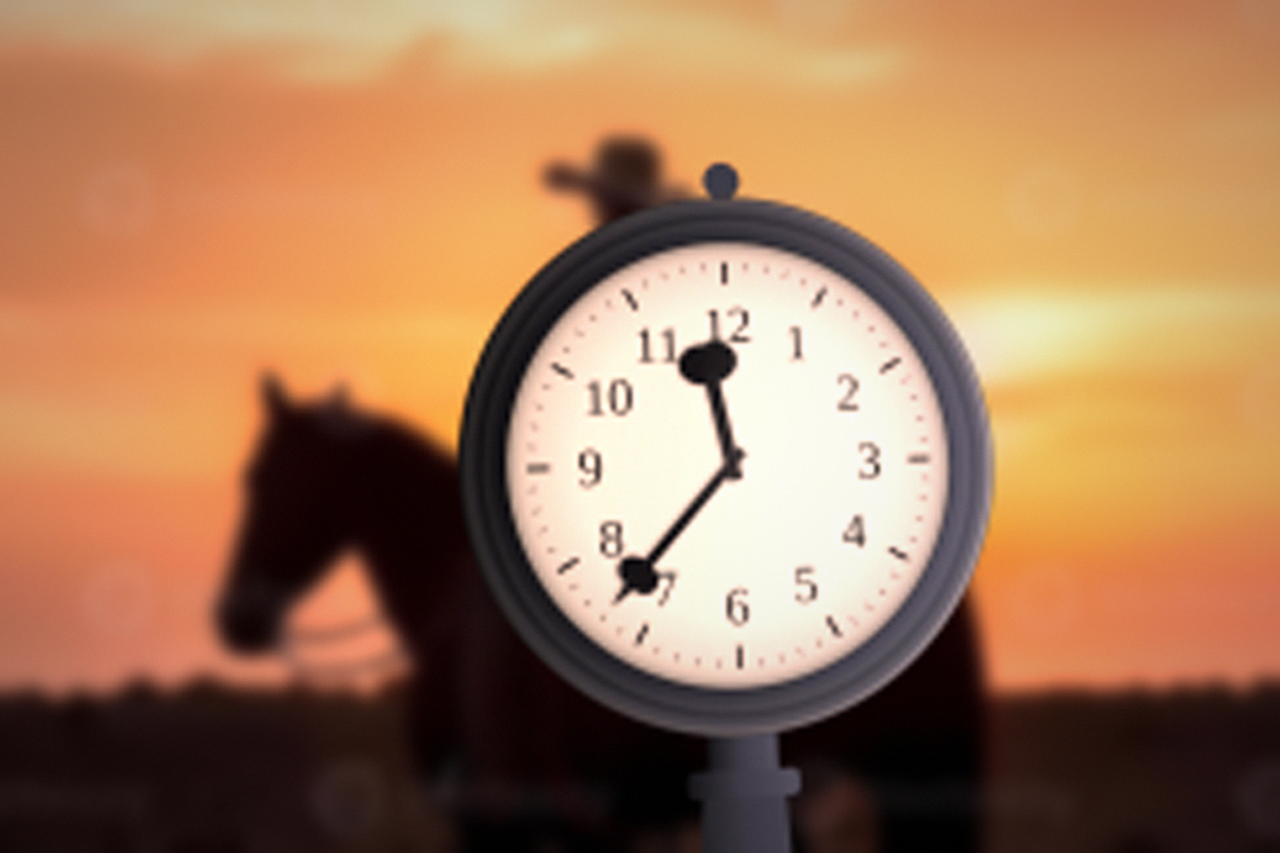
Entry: 11h37
